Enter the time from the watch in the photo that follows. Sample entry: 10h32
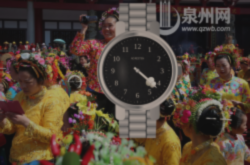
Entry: 4h22
